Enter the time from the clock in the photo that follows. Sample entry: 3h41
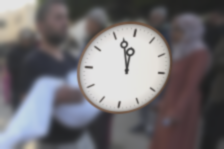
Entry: 11h57
